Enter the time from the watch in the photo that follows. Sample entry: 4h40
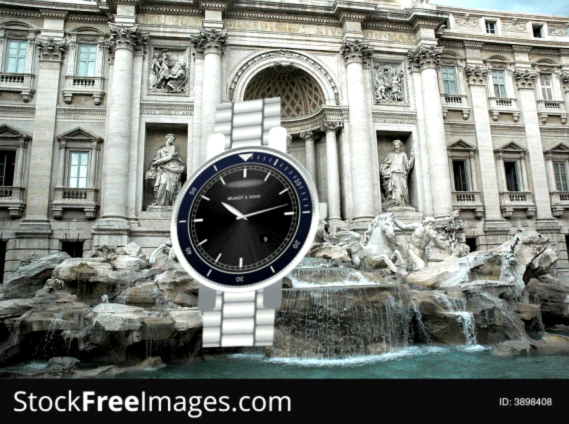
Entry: 10h13
